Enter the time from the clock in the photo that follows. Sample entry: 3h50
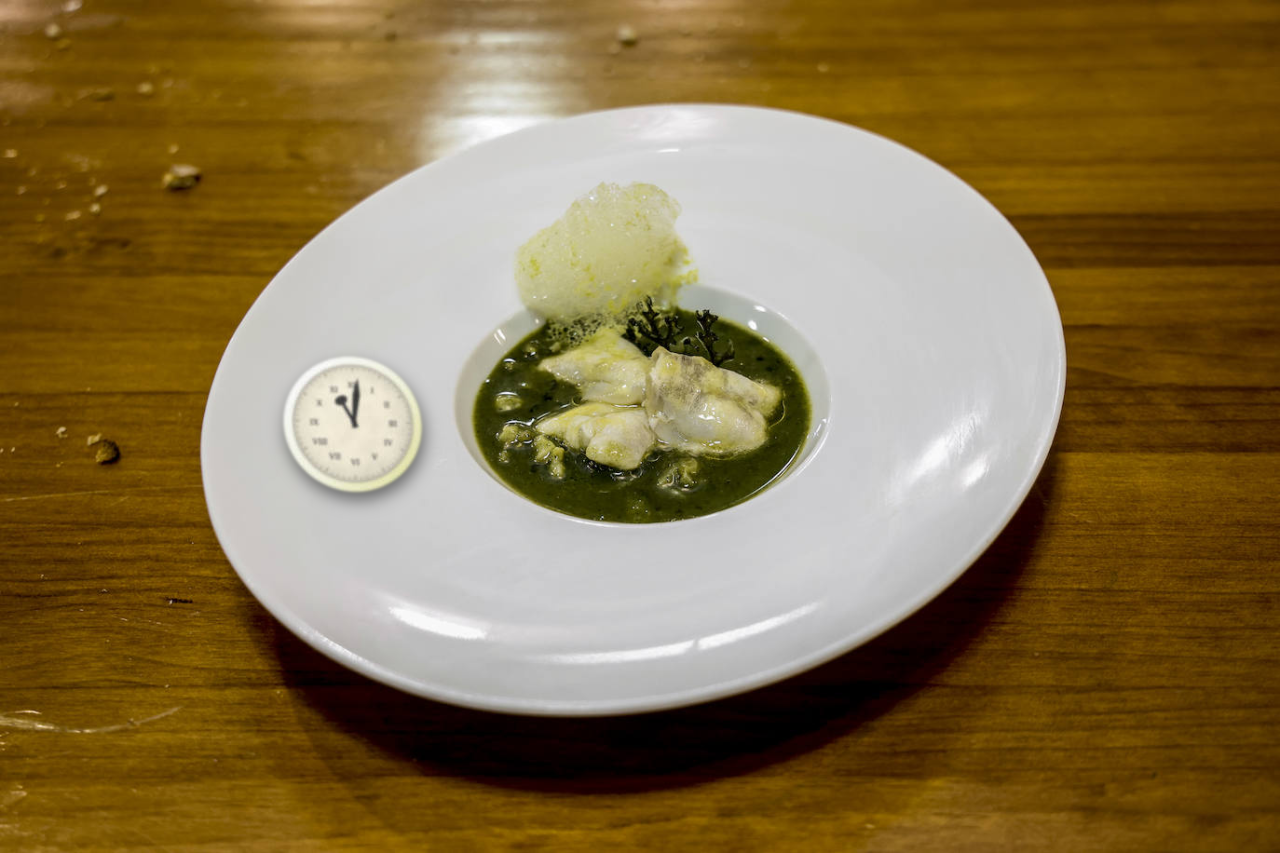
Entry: 11h01
